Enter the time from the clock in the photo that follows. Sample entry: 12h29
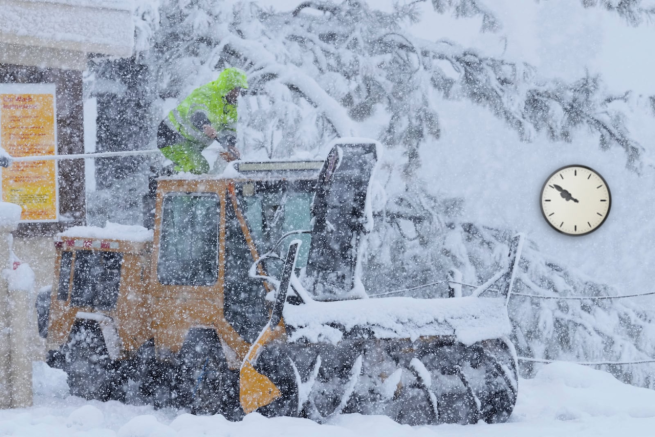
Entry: 9h51
